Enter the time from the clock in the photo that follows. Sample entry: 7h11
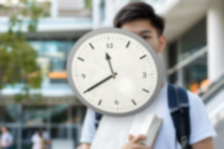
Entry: 11h40
